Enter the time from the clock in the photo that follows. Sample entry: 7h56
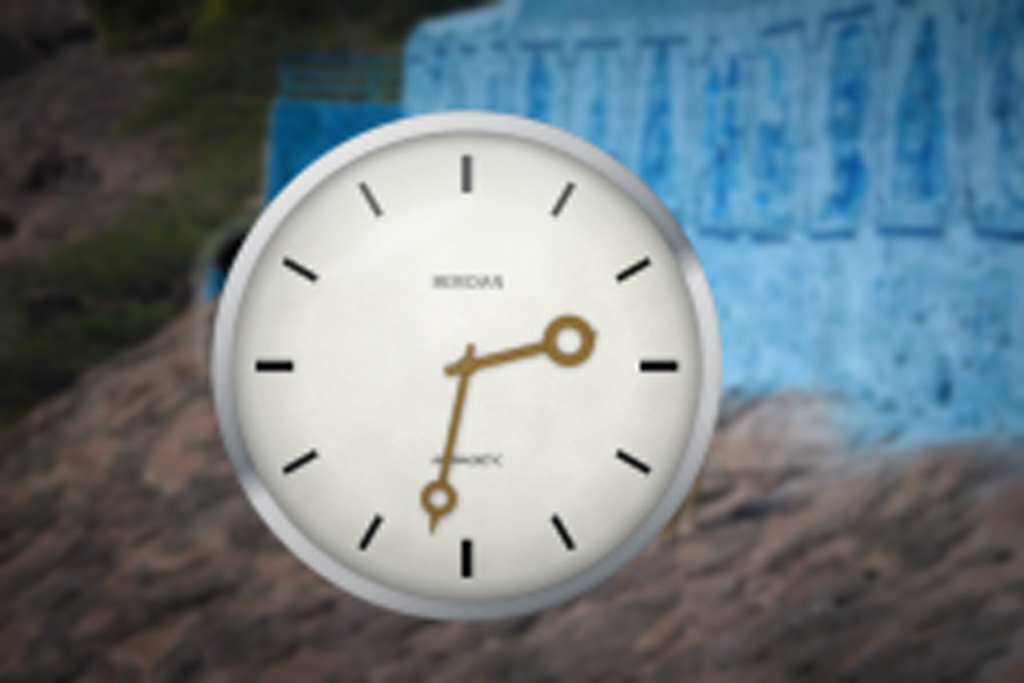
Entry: 2h32
